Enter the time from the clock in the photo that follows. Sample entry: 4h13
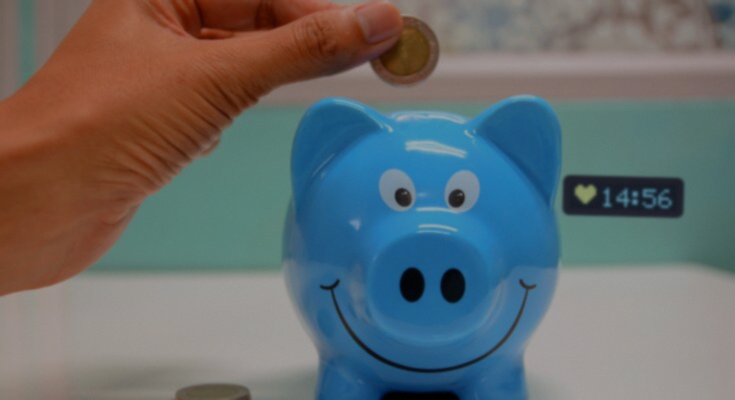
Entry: 14h56
